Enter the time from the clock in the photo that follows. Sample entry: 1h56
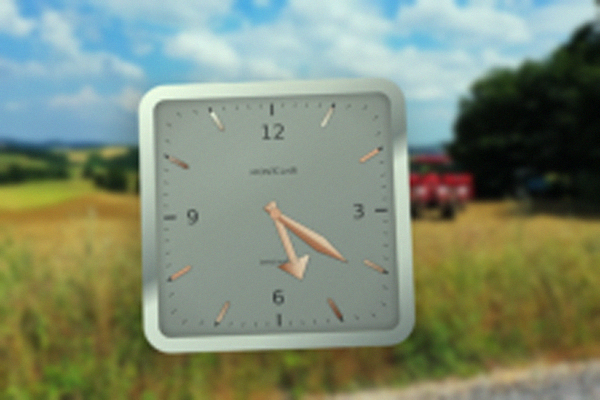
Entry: 5h21
